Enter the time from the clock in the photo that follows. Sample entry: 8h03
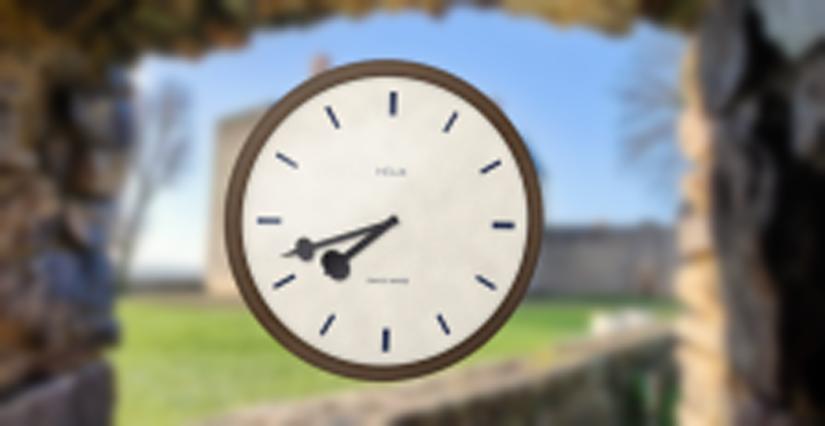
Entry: 7h42
